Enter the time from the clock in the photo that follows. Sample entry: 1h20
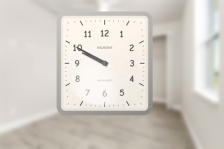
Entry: 9h50
